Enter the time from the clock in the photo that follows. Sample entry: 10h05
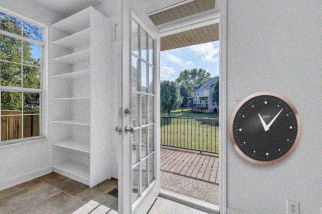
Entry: 11h07
